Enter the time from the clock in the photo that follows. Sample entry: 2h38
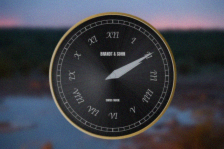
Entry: 2h10
